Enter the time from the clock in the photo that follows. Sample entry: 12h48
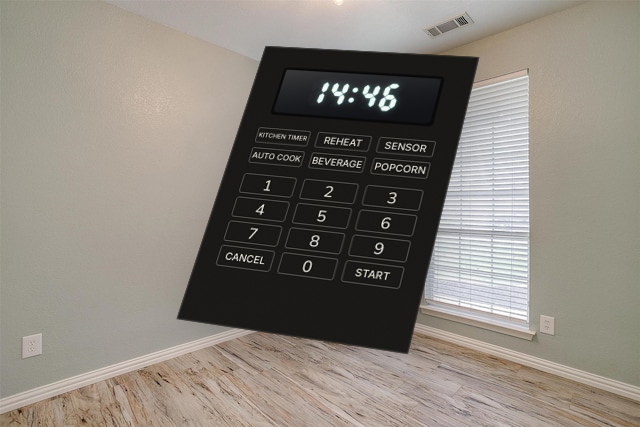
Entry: 14h46
